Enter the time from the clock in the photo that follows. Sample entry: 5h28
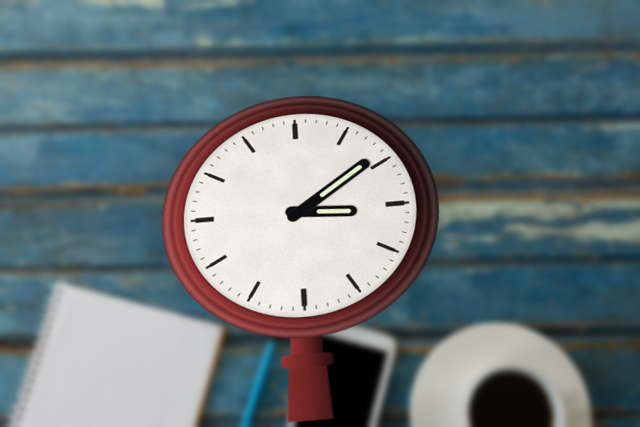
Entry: 3h09
